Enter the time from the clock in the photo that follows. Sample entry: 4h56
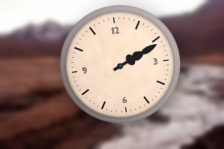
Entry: 2h11
